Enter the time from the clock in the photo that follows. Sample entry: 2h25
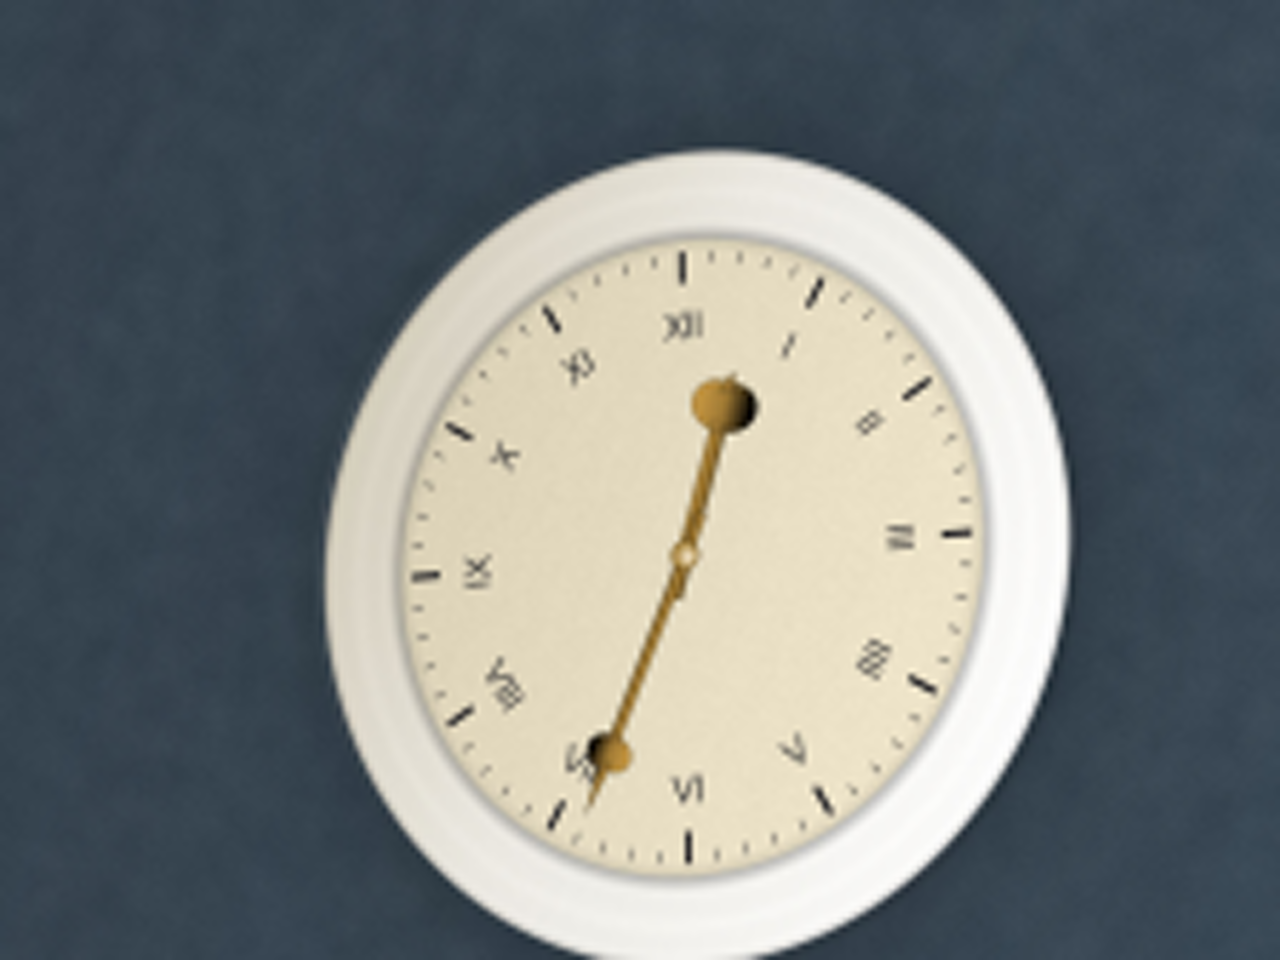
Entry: 12h34
